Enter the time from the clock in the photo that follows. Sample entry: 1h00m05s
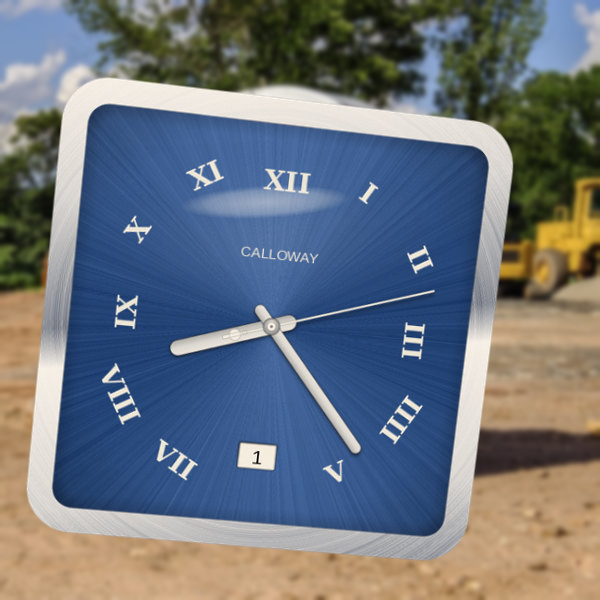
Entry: 8h23m12s
